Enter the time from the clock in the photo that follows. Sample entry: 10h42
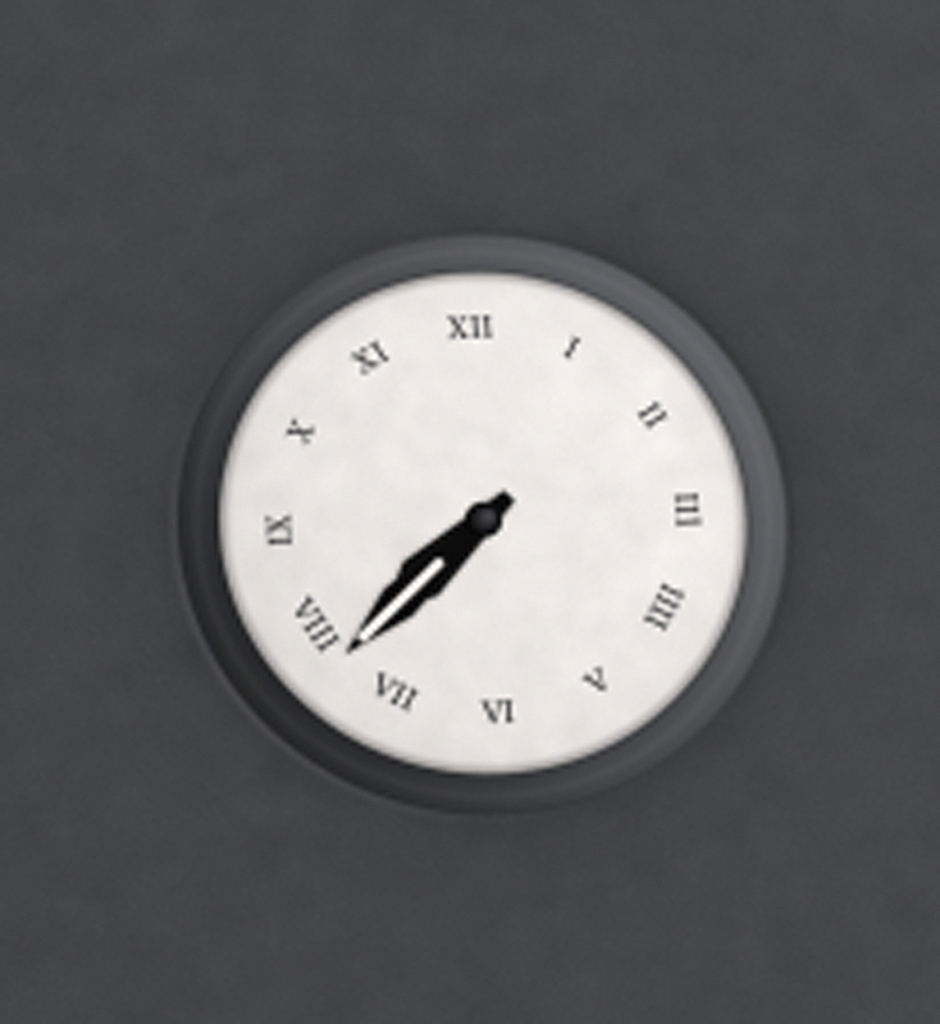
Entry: 7h38
